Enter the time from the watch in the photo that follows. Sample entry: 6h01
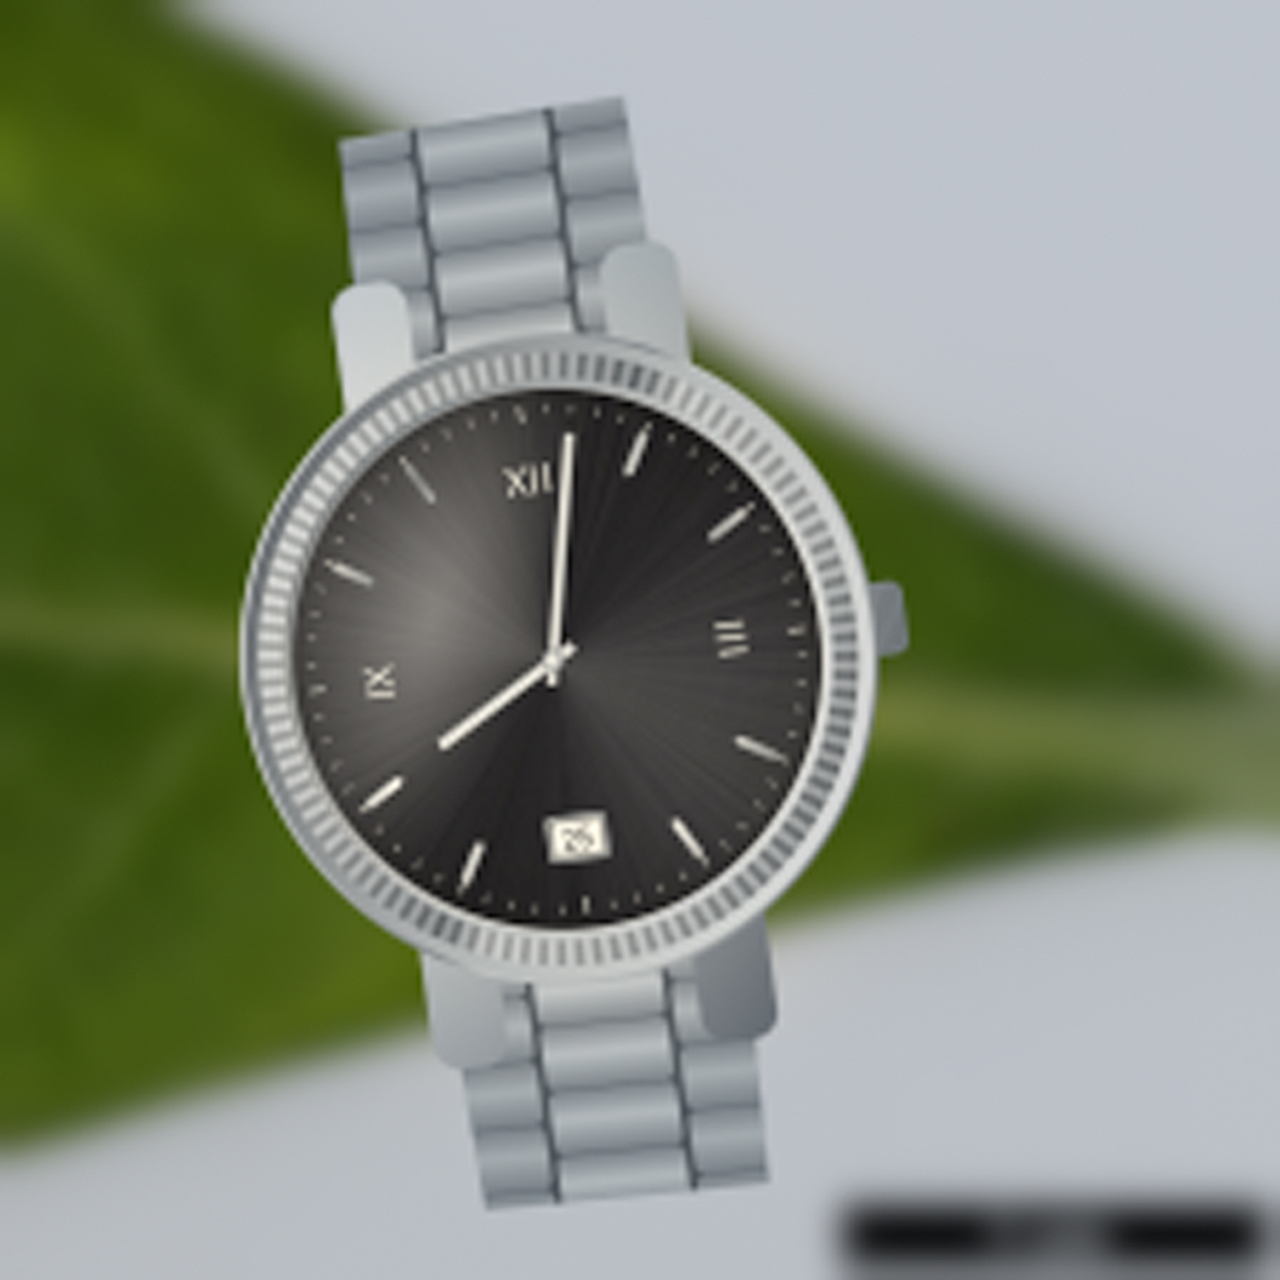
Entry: 8h02
